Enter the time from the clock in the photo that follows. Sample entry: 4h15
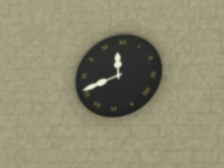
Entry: 11h41
